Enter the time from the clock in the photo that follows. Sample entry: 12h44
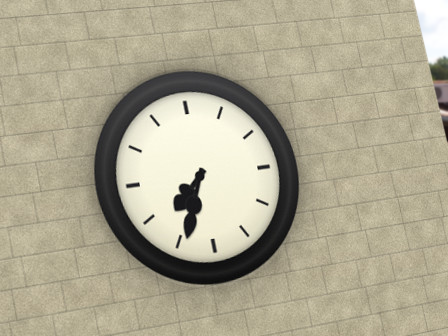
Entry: 7h34
